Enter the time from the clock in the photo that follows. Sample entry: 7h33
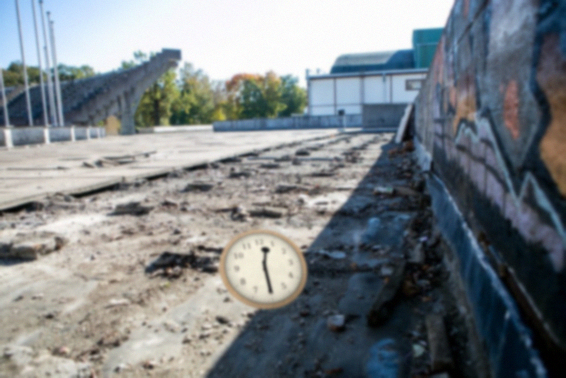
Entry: 12h30
